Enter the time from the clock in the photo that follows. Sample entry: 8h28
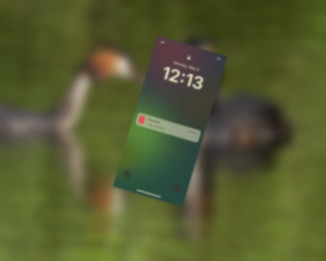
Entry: 12h13
